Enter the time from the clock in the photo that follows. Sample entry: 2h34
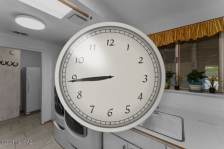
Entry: 8h44
